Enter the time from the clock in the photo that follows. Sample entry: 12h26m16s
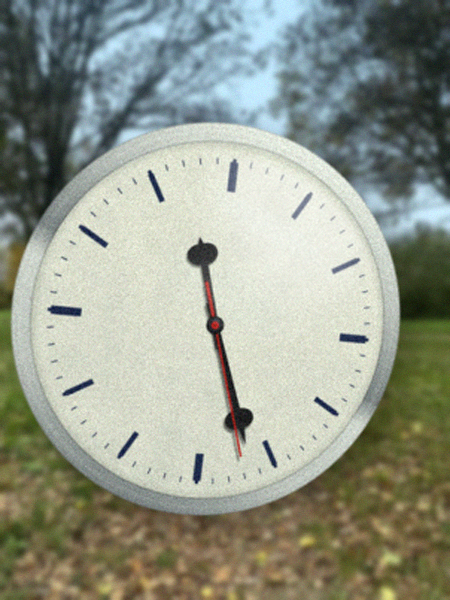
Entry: 11h26m27s
